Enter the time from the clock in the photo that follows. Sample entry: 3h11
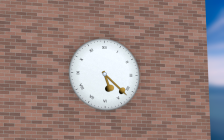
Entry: 5h22
